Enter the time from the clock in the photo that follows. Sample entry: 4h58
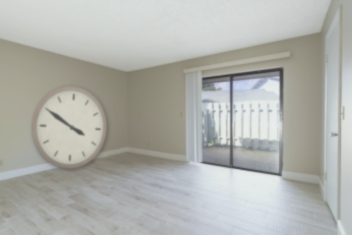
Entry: 3h50
